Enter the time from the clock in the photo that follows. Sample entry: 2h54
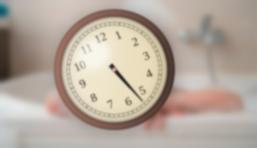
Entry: 5h27
